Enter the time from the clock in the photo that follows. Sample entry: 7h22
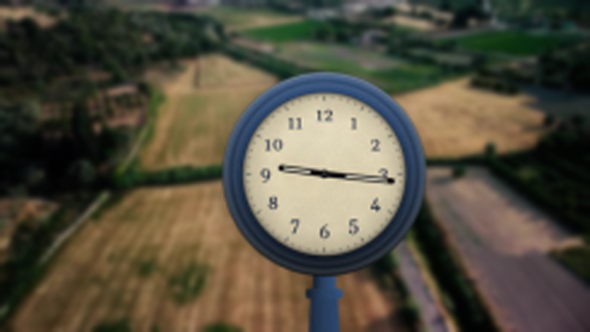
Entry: 9h16
